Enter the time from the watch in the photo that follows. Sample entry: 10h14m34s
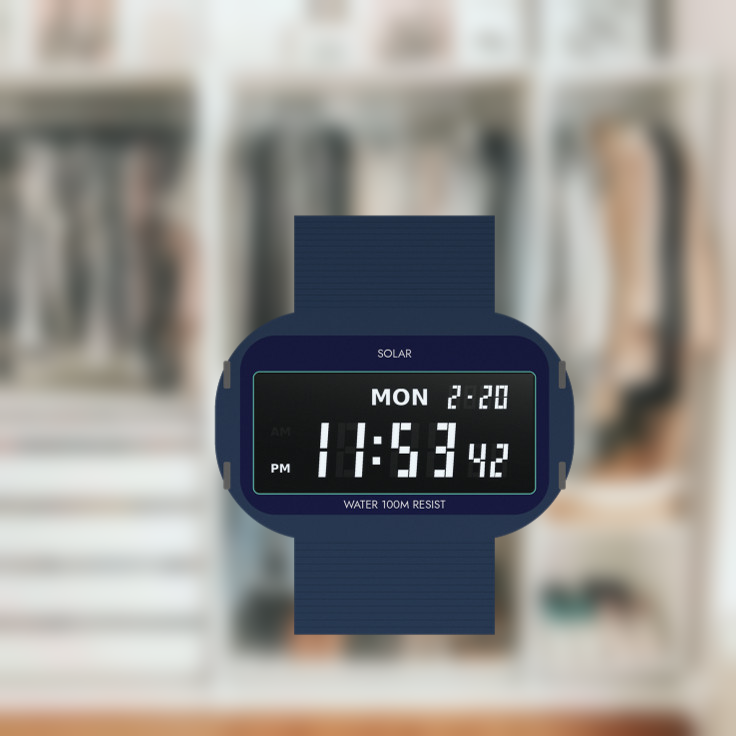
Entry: 11h53m42s
